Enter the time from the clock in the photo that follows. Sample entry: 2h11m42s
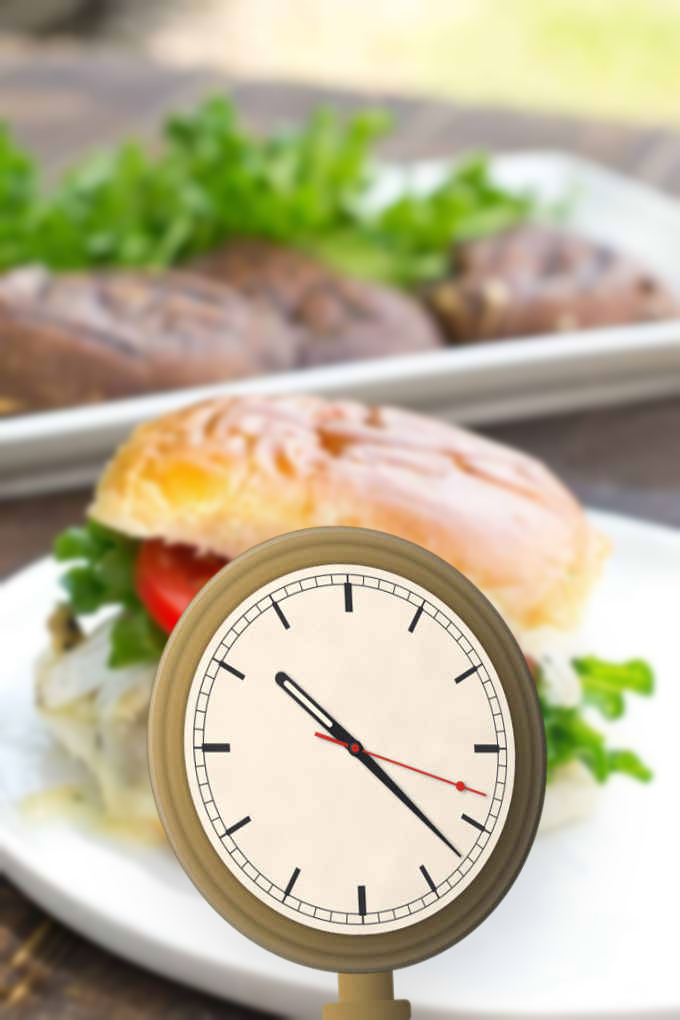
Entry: 10h22m18s
